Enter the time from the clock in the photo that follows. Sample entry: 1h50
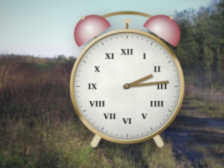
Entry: 2h14
